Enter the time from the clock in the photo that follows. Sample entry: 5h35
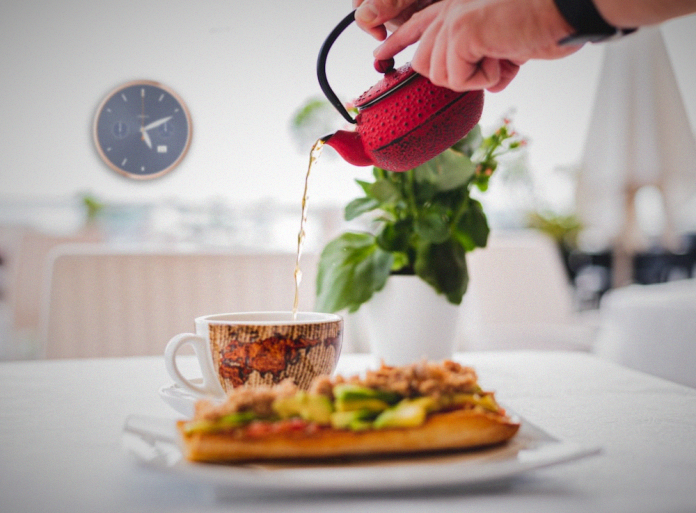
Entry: 5h11
